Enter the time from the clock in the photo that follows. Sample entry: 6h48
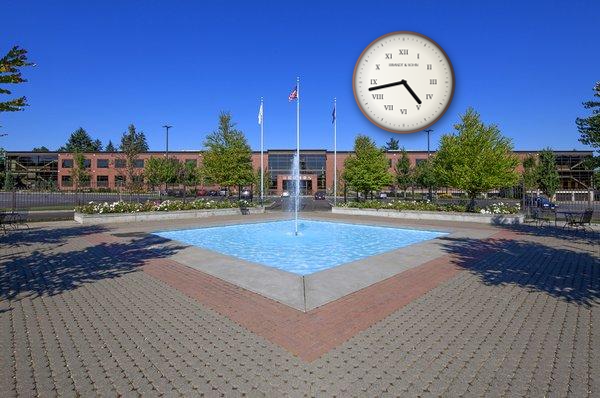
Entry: 4h43
